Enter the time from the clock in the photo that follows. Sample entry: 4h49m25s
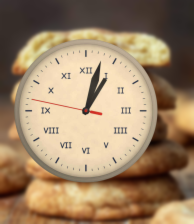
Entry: 1h02m47s
